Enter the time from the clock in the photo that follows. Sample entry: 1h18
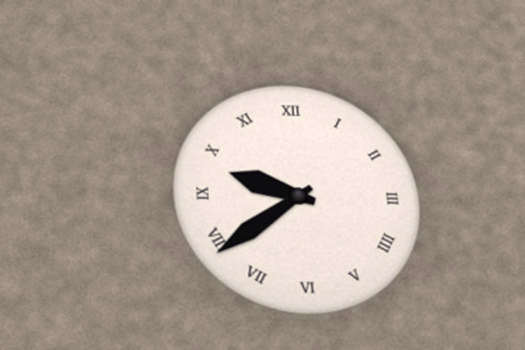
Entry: 9h39
